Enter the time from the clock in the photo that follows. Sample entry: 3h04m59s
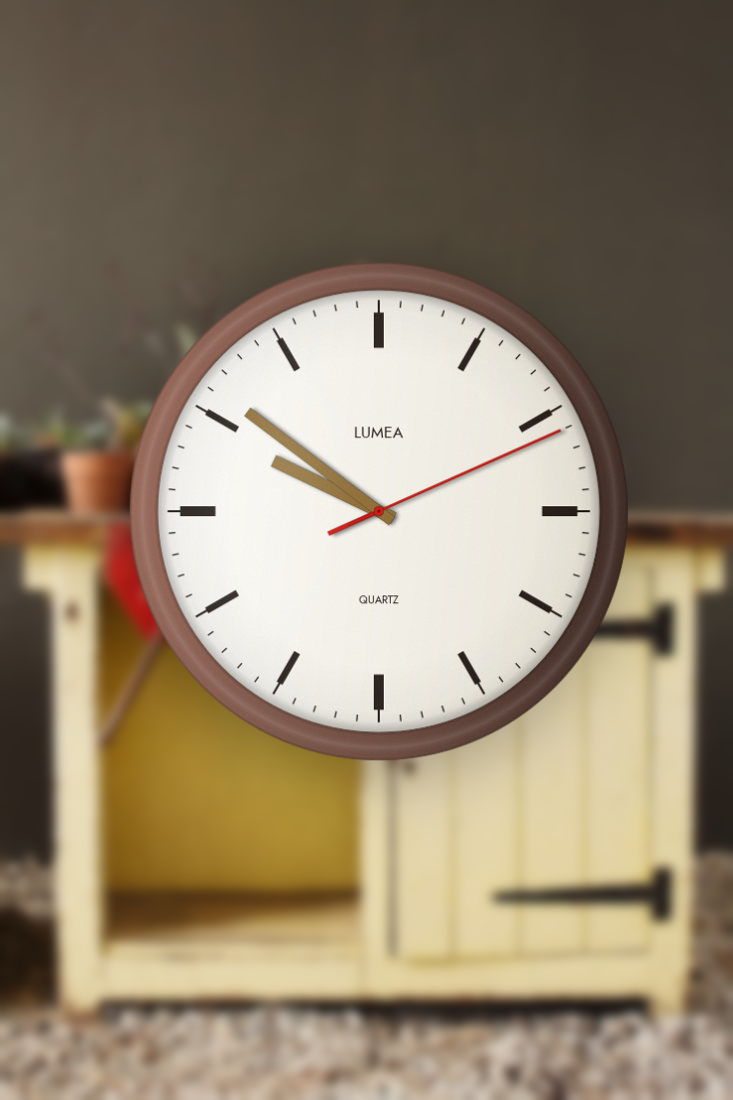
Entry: 9h51m11s
